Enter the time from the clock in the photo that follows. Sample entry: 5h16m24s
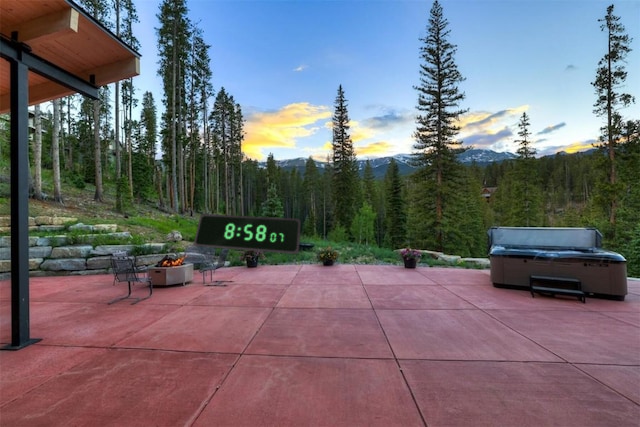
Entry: 8h58m07s
